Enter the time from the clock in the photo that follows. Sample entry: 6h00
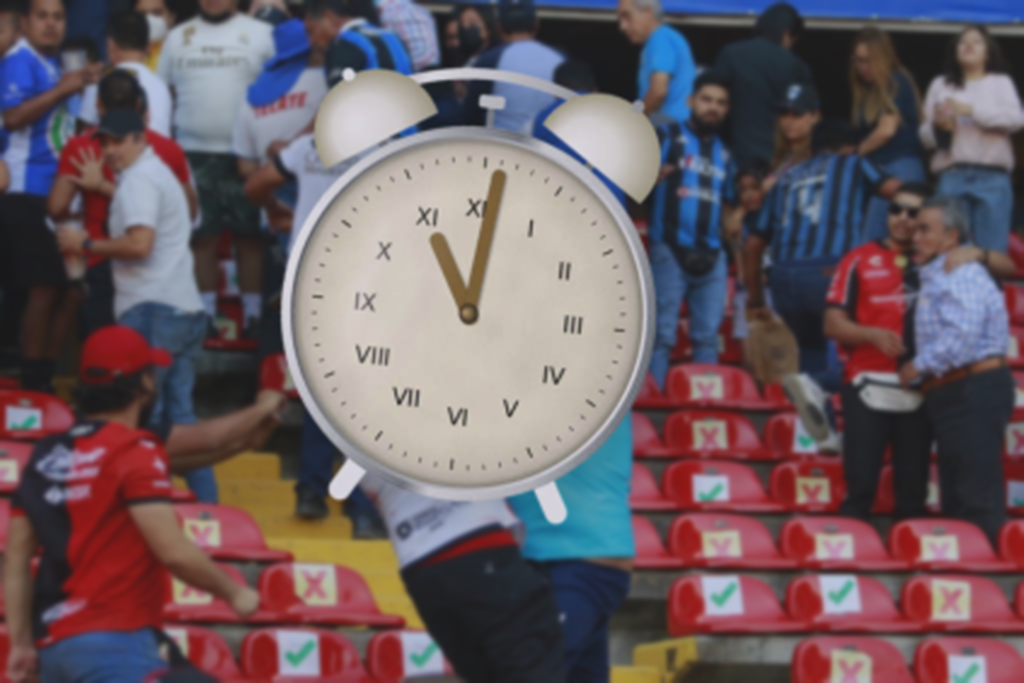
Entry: 11h01
